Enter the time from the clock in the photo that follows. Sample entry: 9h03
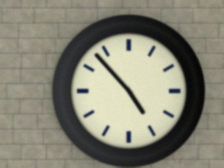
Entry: 4h53
